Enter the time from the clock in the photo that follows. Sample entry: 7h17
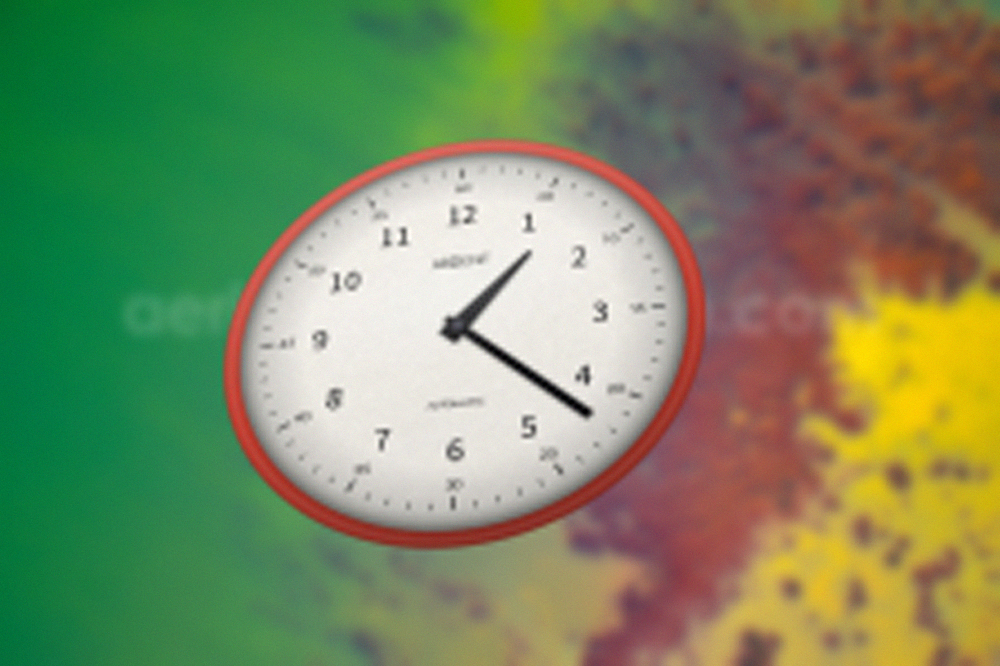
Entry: 1h22
